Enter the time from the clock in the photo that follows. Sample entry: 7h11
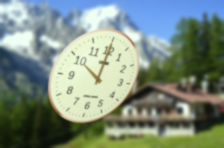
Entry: 10h00
